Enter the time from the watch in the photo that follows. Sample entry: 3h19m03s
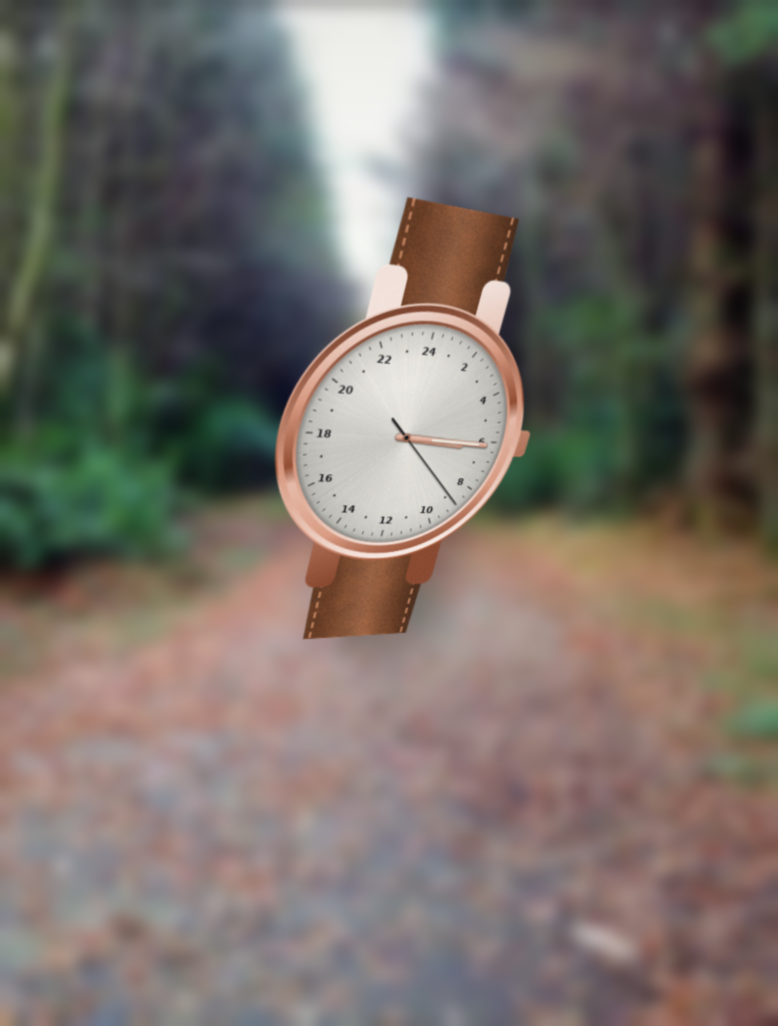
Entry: 6h15m22s
